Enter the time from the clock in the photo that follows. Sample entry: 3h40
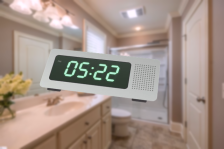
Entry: 5h22
